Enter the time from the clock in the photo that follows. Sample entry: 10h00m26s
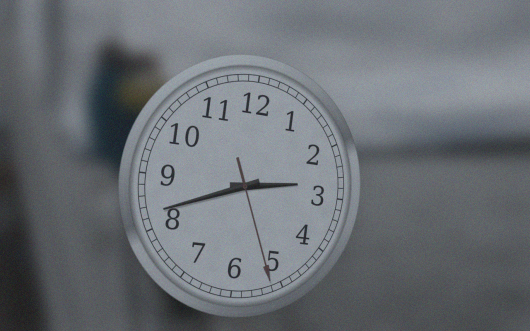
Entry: 2h41m26s
